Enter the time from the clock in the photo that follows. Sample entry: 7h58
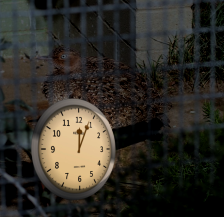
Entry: 12h04
